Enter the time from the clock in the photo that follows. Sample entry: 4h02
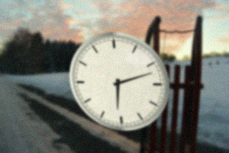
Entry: 6h12
